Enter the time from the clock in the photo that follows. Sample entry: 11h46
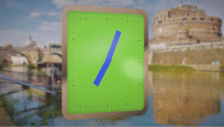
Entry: 7h04
